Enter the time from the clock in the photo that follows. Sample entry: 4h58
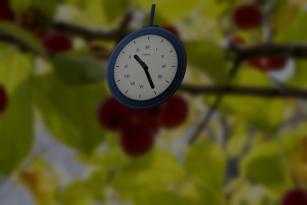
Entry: 10h25
